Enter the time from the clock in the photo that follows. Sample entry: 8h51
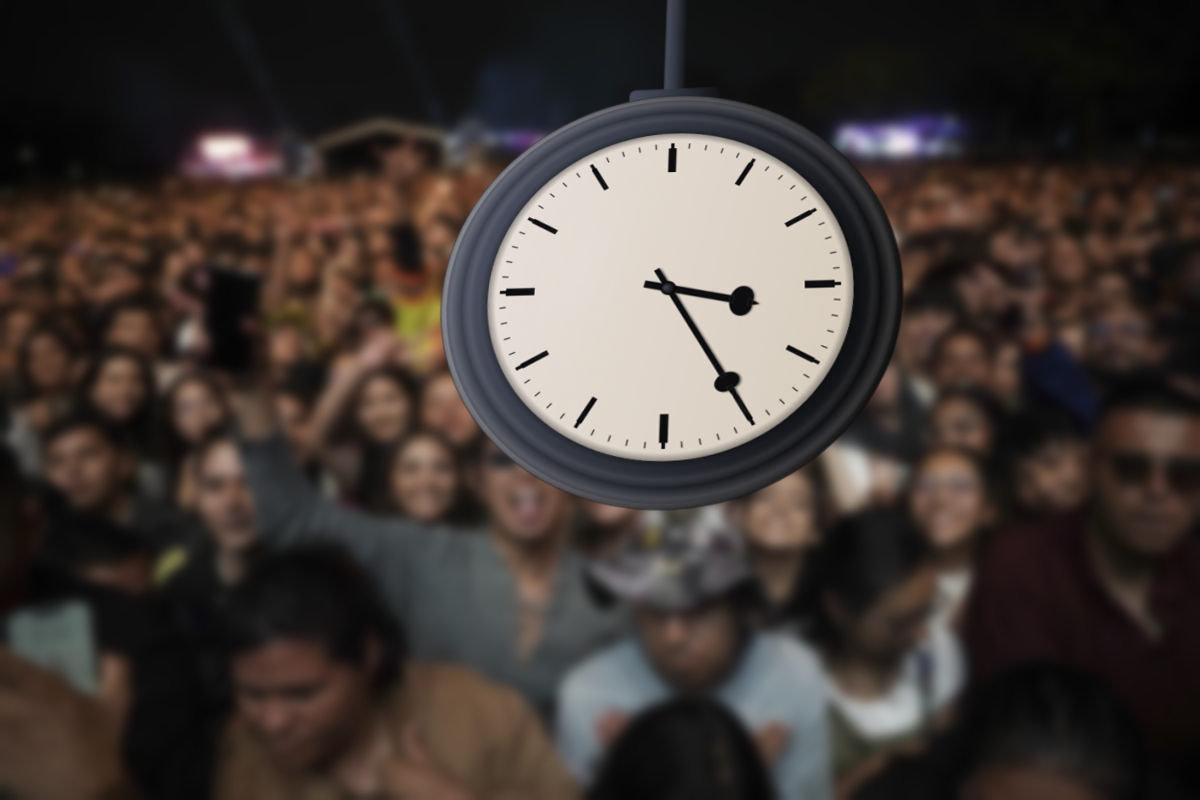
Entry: 3h25
